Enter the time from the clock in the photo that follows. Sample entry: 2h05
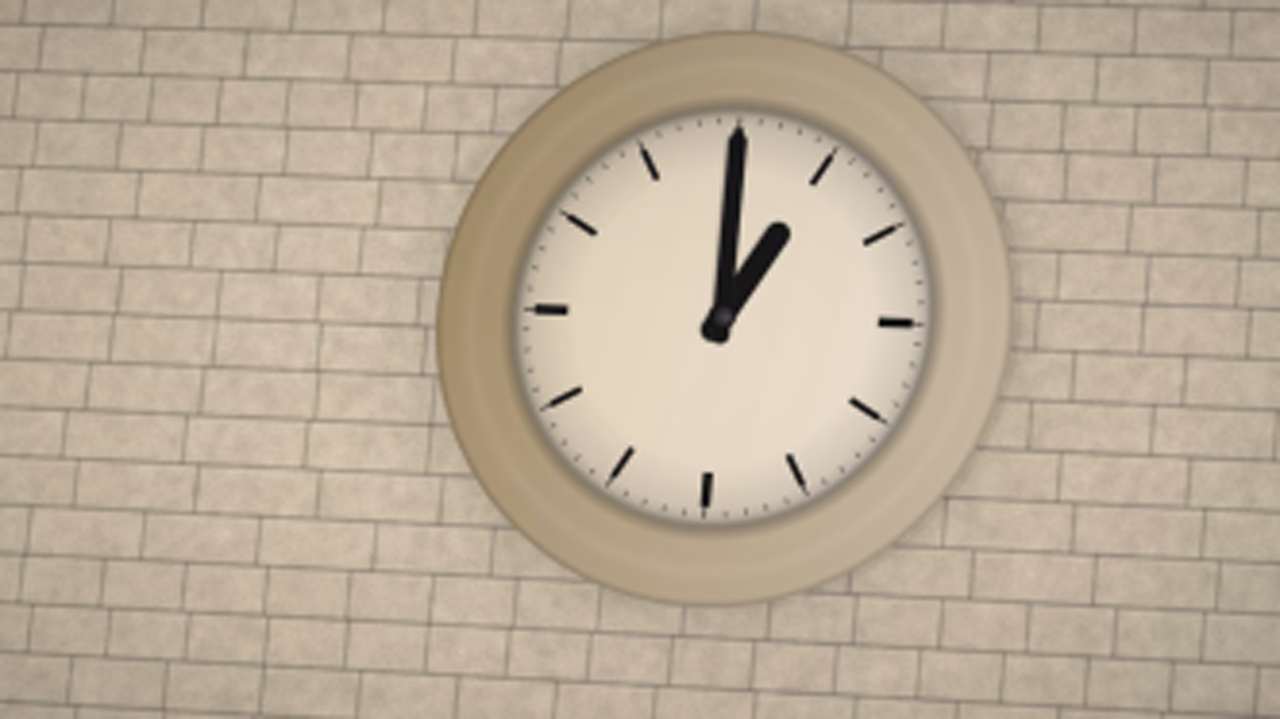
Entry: 1h00
